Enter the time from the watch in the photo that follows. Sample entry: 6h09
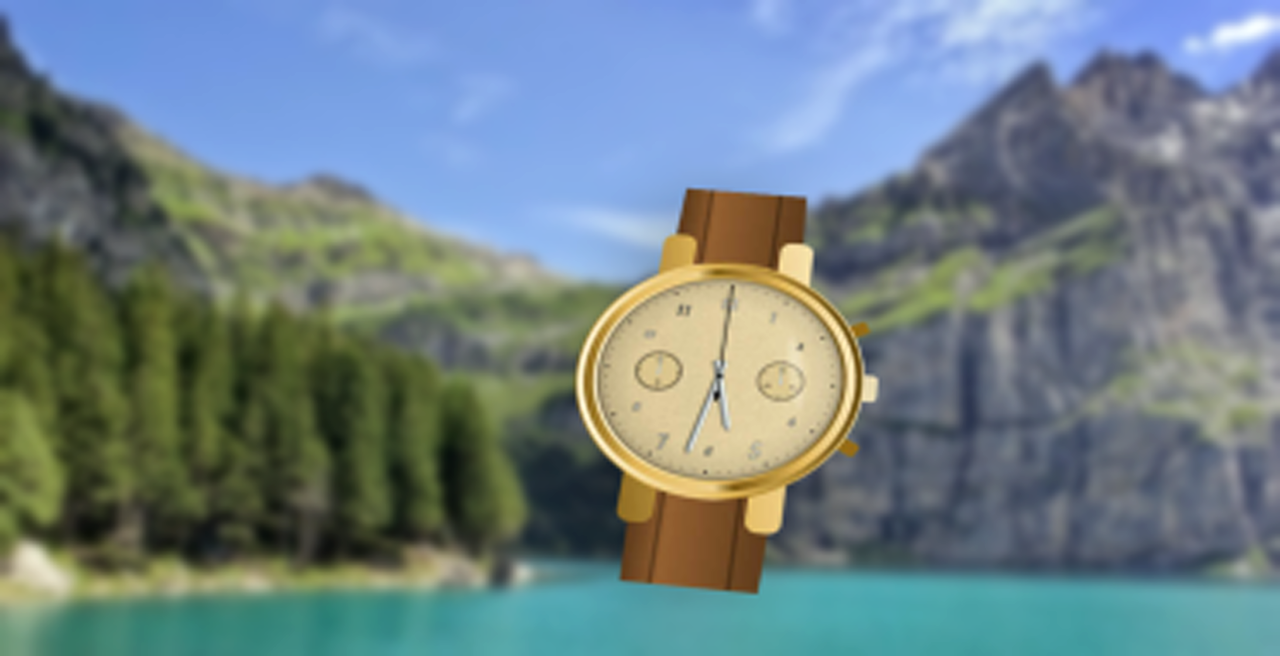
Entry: 5h32
